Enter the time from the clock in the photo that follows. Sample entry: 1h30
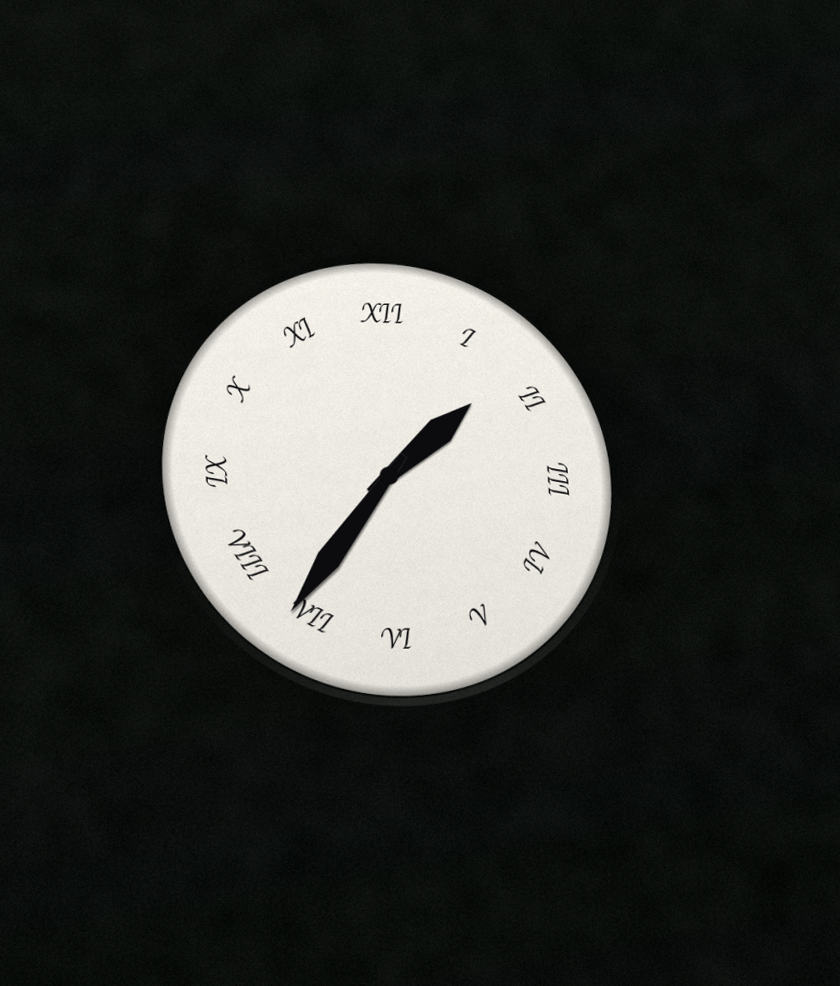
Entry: 1h36
